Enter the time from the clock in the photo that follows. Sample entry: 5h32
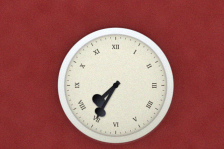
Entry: 7h35
